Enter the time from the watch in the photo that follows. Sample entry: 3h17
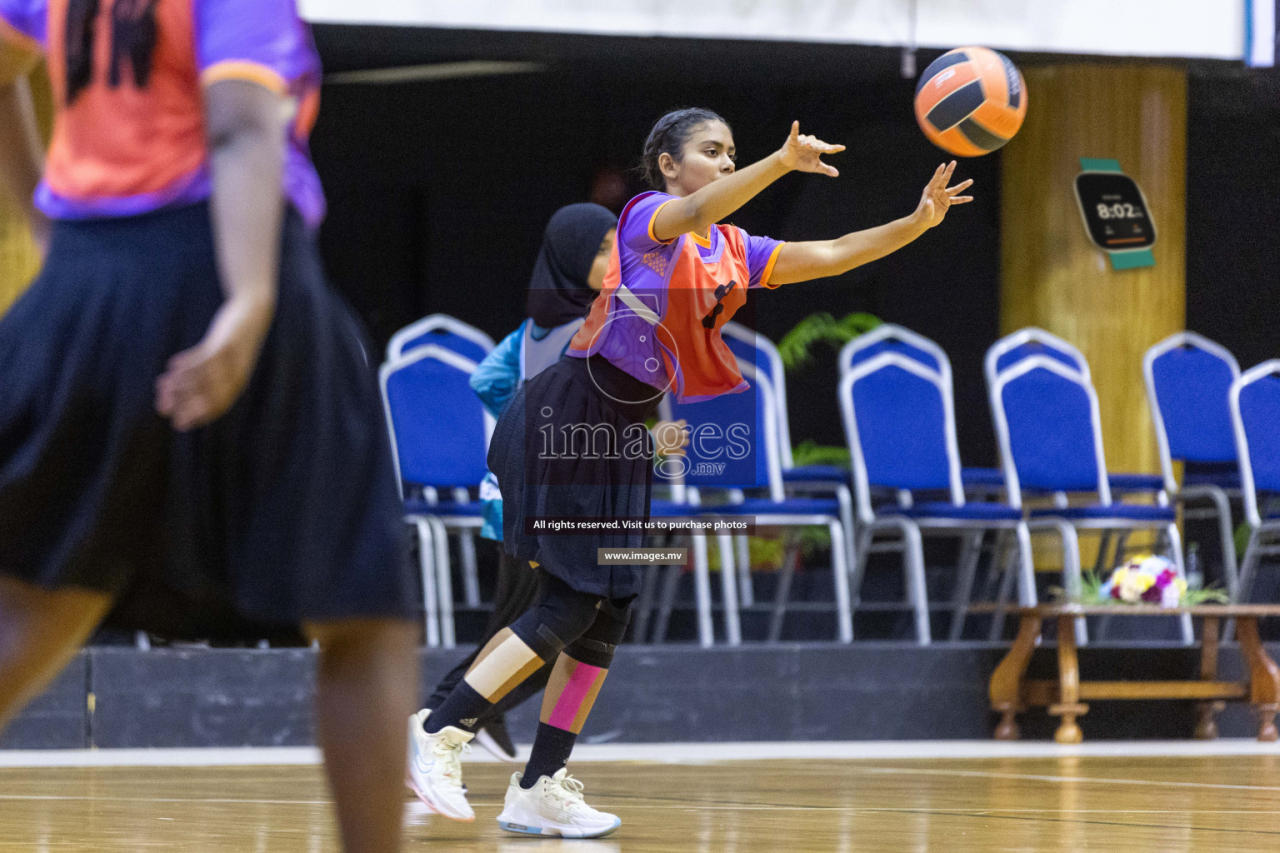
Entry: 8h02
